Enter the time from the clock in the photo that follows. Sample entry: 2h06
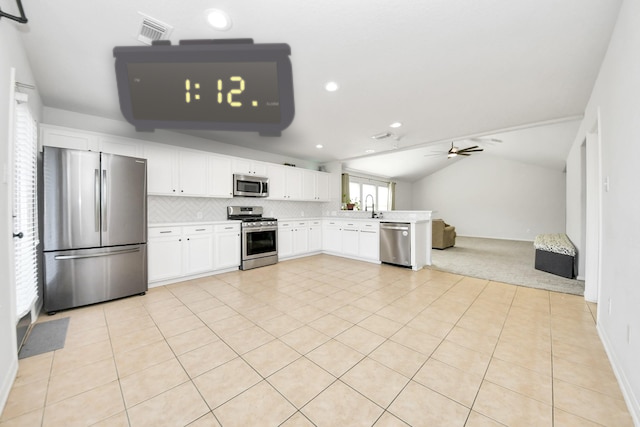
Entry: 1h12
